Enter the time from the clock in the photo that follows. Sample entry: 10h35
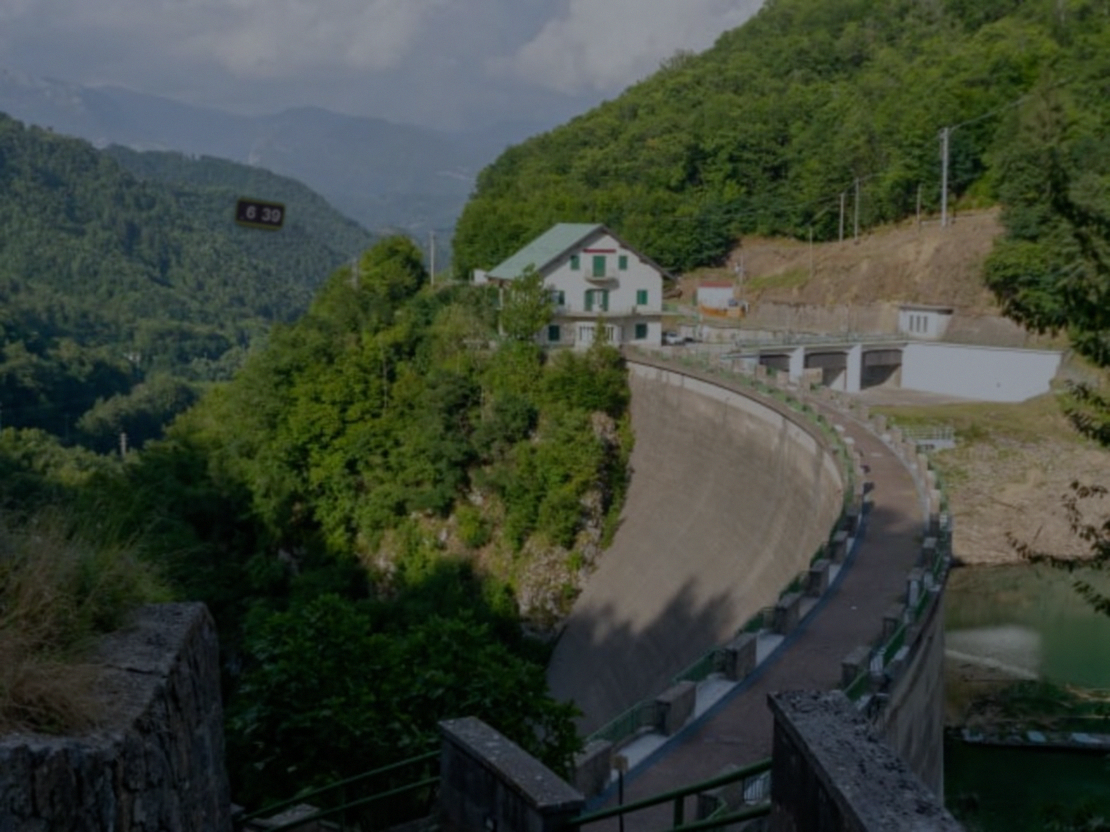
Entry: 6h39
